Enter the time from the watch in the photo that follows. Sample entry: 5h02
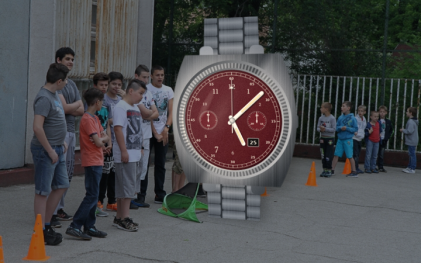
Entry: 5h08
